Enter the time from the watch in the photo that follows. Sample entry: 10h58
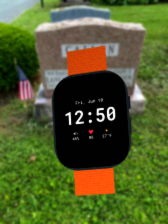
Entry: 12h50
